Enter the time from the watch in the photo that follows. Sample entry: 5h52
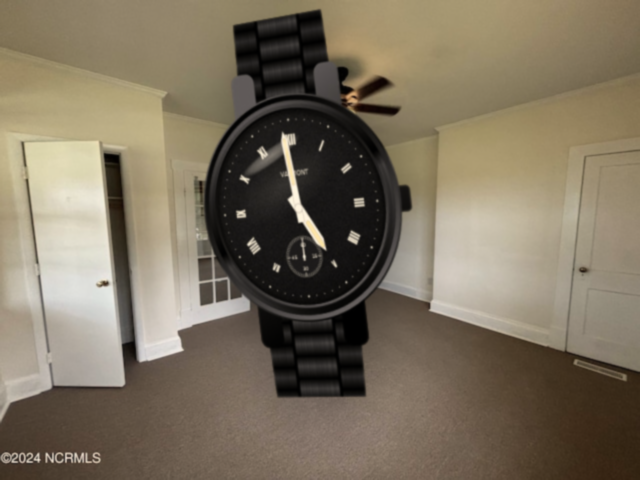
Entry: 4h59
